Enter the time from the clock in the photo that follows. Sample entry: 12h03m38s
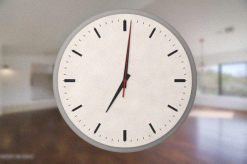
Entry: 7h01m01s
